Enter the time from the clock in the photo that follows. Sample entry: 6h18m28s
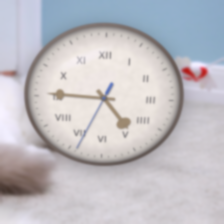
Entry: 4h45m34s
